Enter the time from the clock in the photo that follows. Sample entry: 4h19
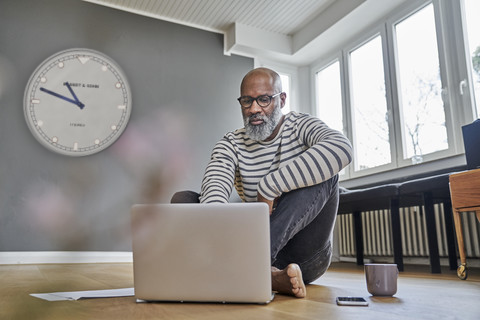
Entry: 10h48
